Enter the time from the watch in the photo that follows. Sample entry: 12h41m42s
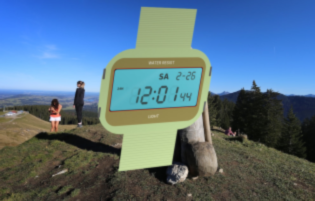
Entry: 12h01m44s
